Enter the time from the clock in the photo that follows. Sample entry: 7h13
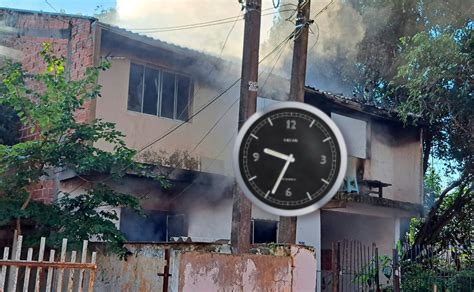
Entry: 9h34
